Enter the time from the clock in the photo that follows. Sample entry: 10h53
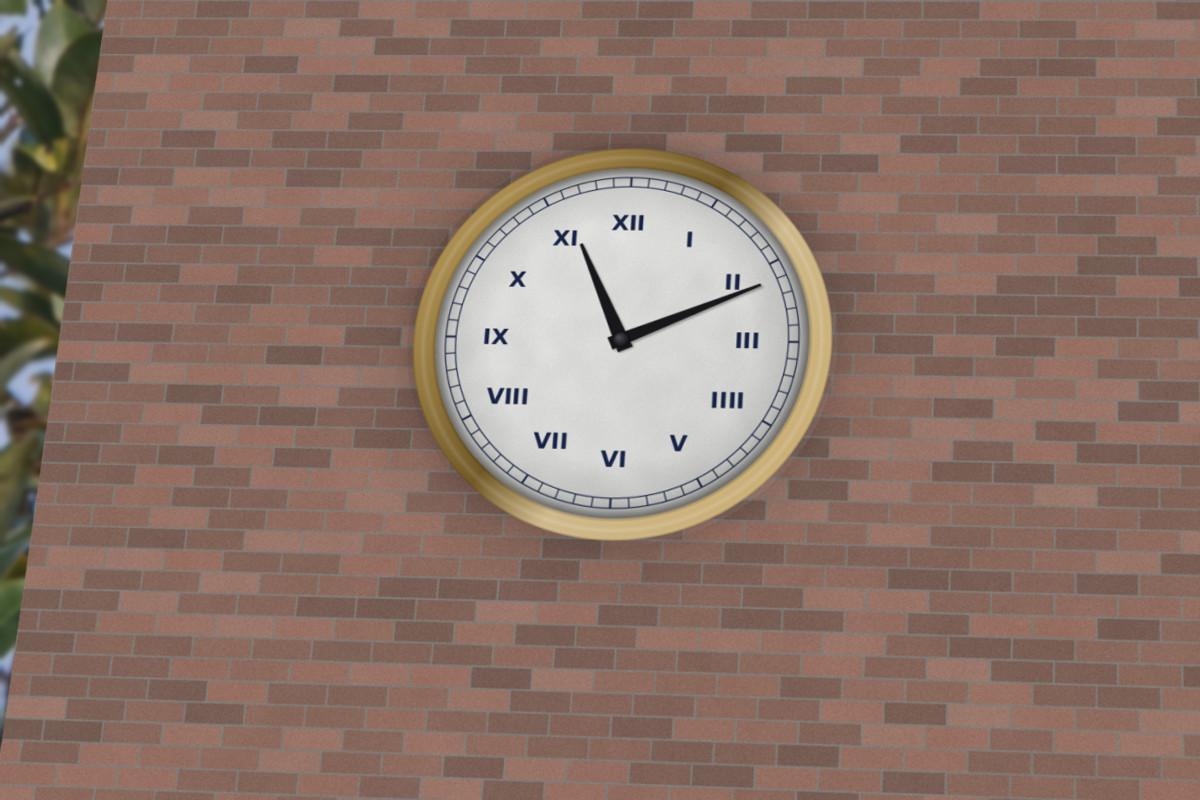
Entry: 11h11
